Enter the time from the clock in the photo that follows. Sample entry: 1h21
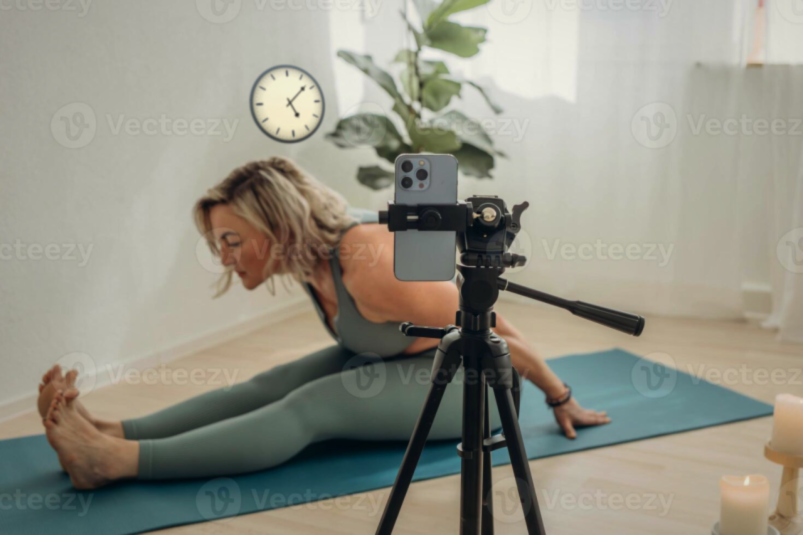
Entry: 5h08
